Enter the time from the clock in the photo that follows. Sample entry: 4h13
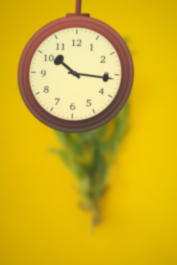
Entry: 10h16
